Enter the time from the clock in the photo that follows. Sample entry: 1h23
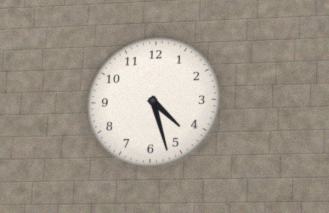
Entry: 4h27
